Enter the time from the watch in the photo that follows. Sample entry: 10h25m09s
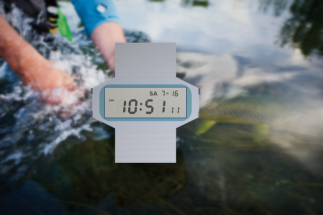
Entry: 10h51m11s
